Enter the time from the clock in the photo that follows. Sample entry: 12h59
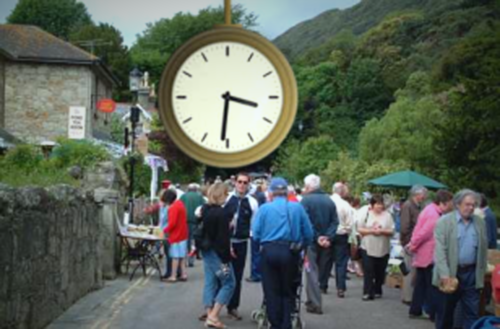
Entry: 3h31
